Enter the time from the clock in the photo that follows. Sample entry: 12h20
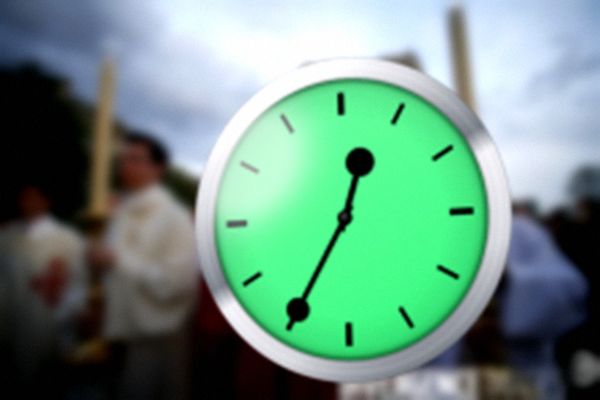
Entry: 12h35
